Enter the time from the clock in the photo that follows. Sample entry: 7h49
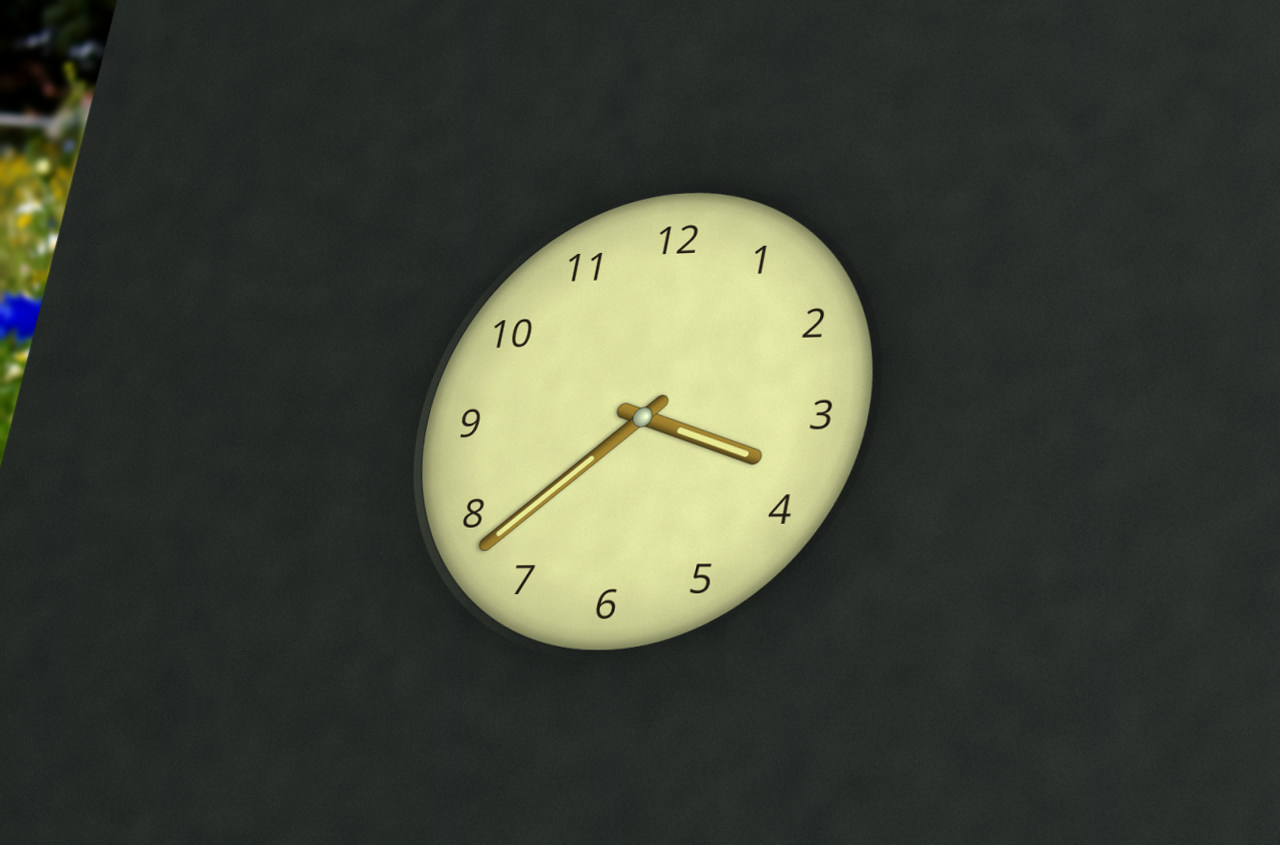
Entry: 3h38
